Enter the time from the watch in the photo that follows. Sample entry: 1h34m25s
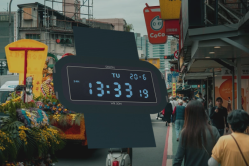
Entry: 13h33m19s
